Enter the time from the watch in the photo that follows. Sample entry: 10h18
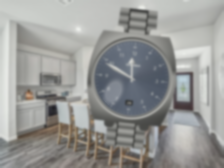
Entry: 11h49
